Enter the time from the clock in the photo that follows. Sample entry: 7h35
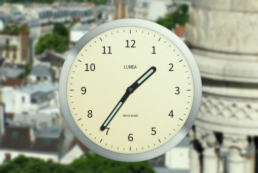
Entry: 1h36
